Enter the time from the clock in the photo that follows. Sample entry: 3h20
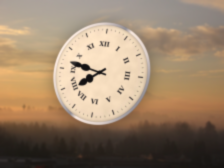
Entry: 7h47
